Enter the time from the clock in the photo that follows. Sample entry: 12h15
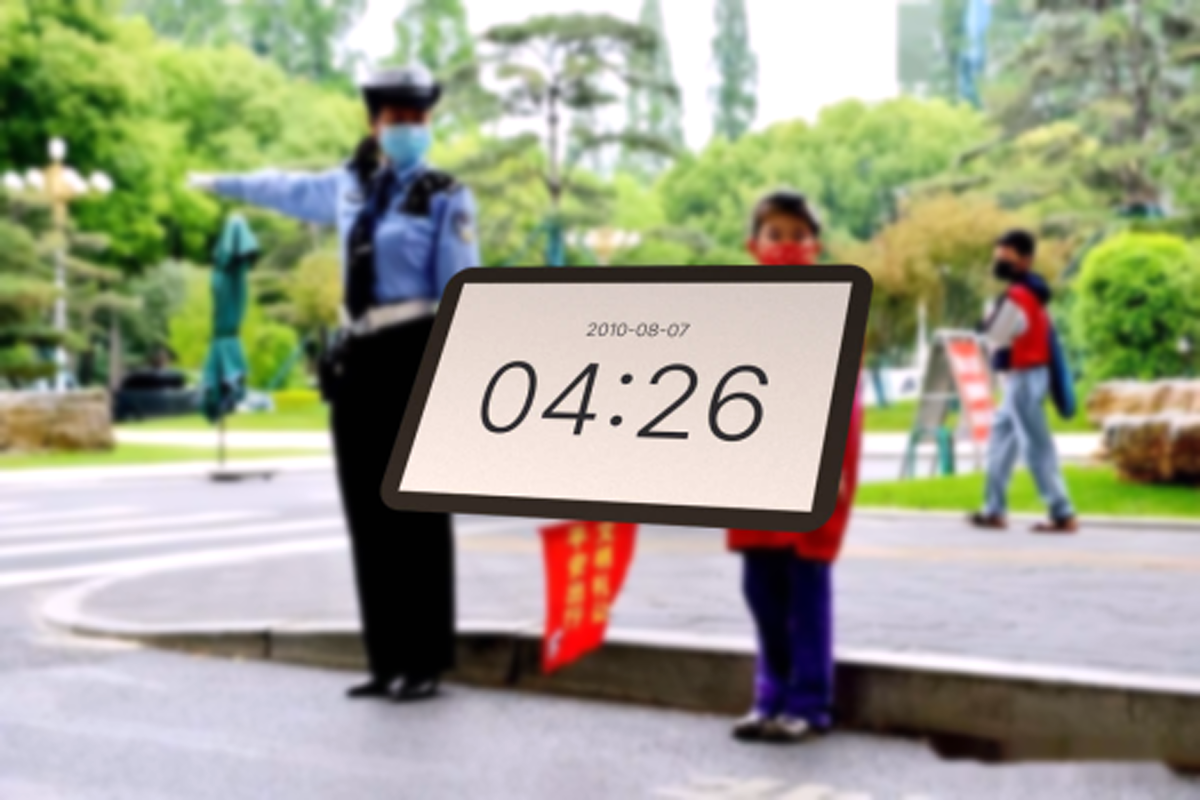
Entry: 4h26
